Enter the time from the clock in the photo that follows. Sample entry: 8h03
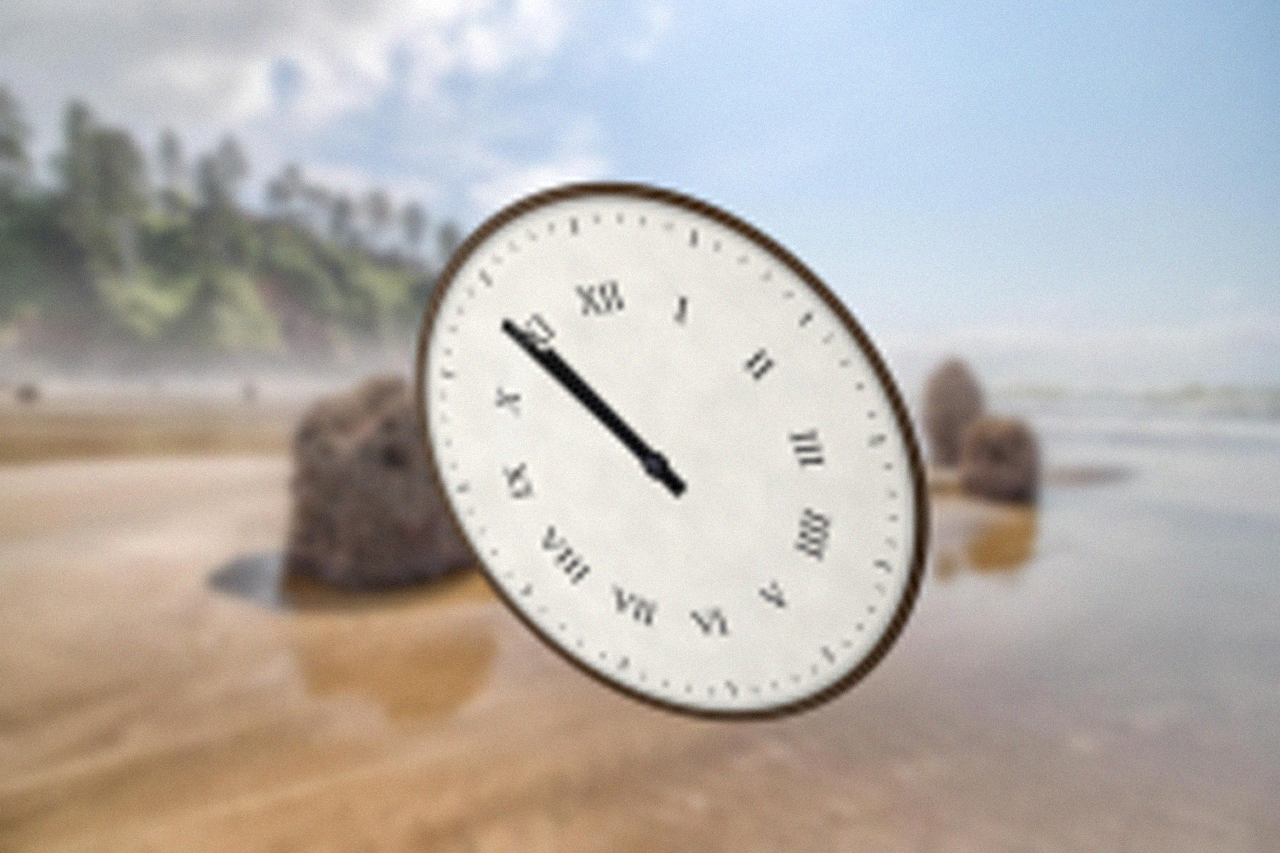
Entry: 10h54
